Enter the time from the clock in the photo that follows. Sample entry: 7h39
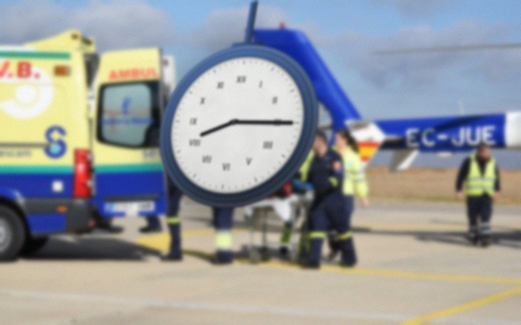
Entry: 8h15
